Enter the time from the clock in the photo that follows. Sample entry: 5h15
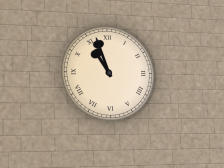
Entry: 10h57
